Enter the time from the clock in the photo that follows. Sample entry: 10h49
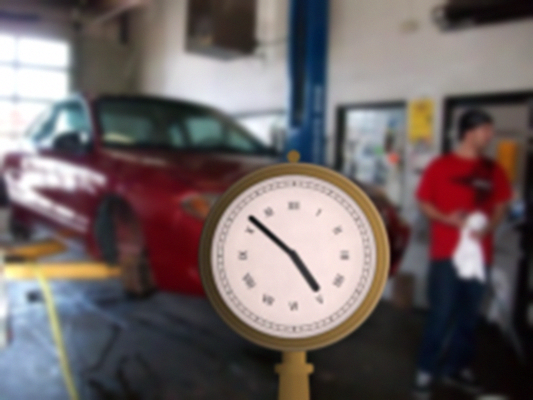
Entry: 4h52
